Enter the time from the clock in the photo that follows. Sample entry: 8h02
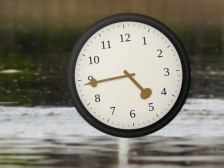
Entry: 4h44
